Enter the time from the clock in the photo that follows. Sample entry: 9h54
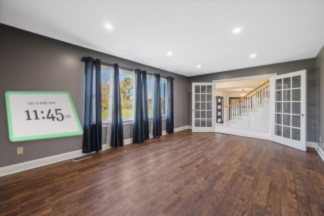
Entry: 11h45
